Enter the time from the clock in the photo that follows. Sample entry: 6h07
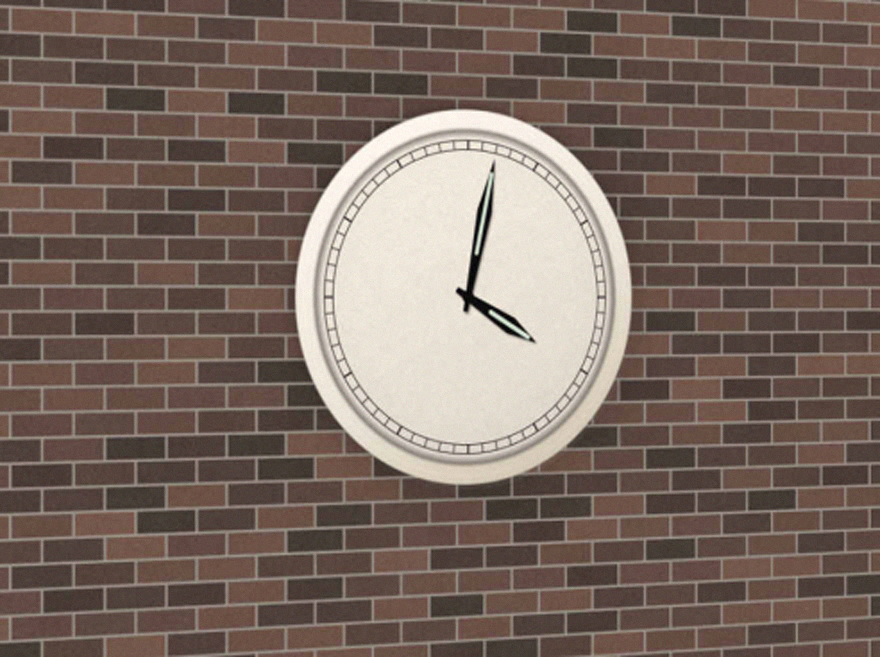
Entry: 4h02
